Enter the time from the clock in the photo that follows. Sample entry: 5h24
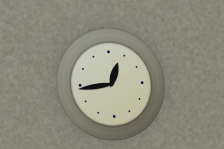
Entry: 12h44
